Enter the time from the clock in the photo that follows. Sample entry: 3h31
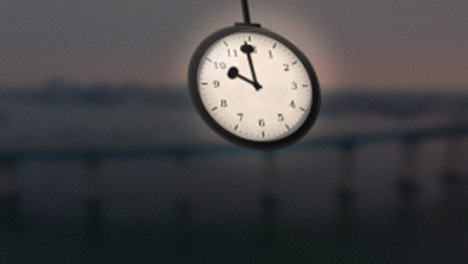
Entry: 9h59
